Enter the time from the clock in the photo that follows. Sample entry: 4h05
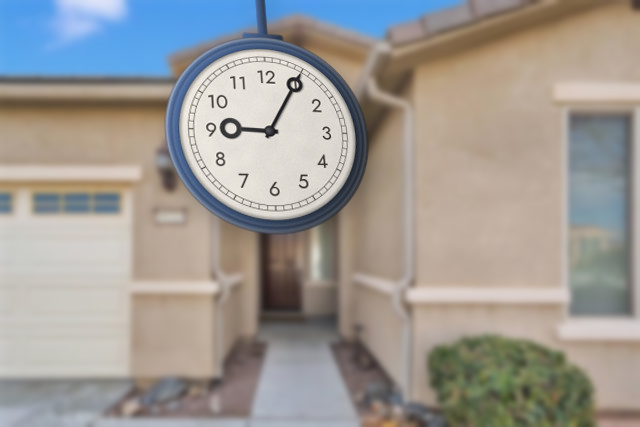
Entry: 9h05
